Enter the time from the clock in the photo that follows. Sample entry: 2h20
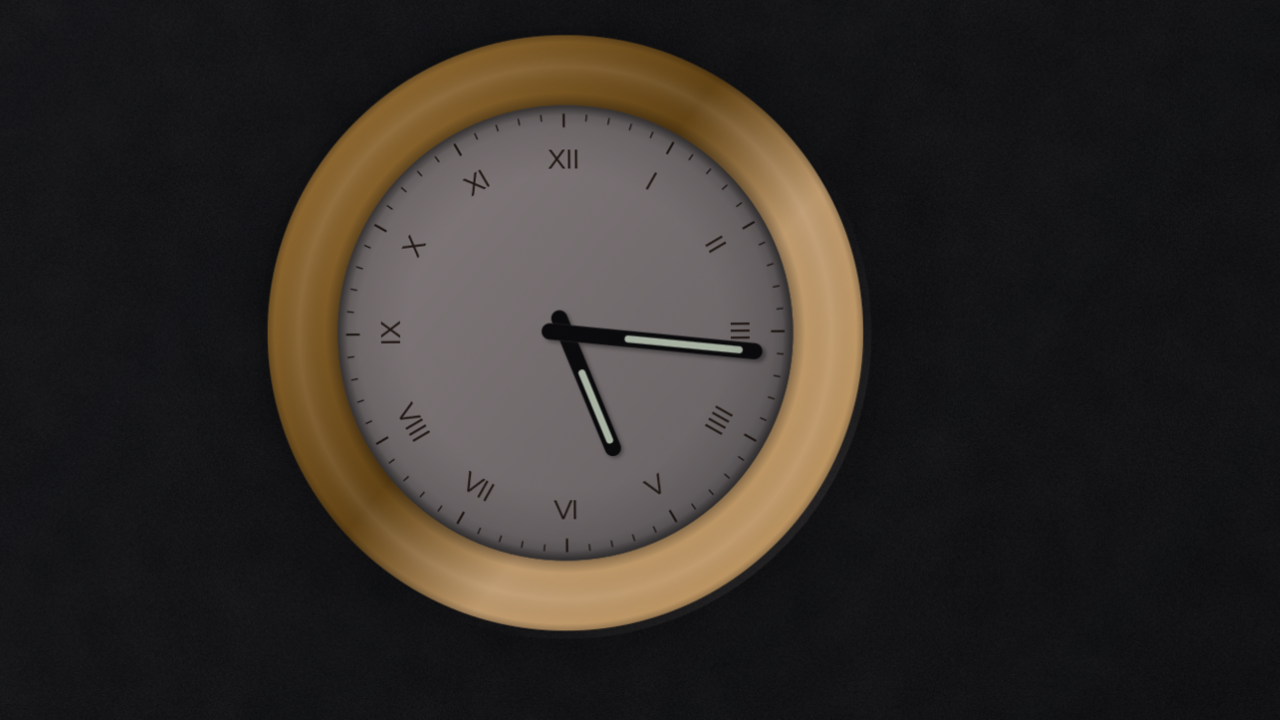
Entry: 5h16
